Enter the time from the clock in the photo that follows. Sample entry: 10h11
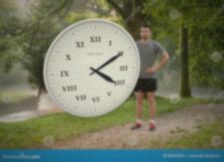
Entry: 4h10
